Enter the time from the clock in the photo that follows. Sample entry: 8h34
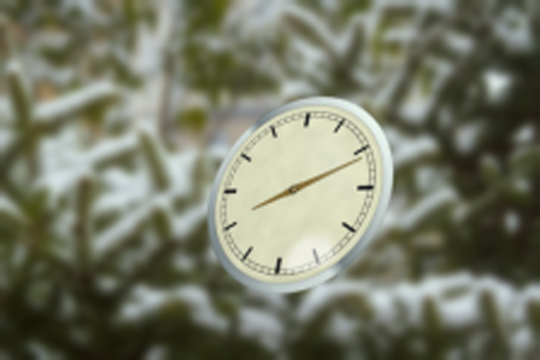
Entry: 8h11
